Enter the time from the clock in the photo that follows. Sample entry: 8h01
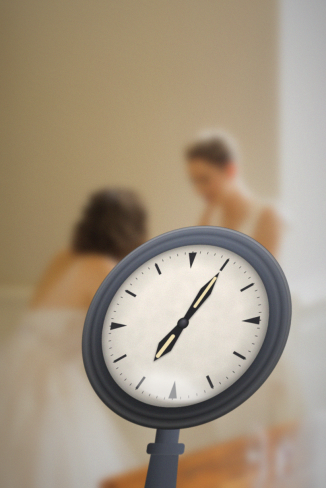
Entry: 7h05
